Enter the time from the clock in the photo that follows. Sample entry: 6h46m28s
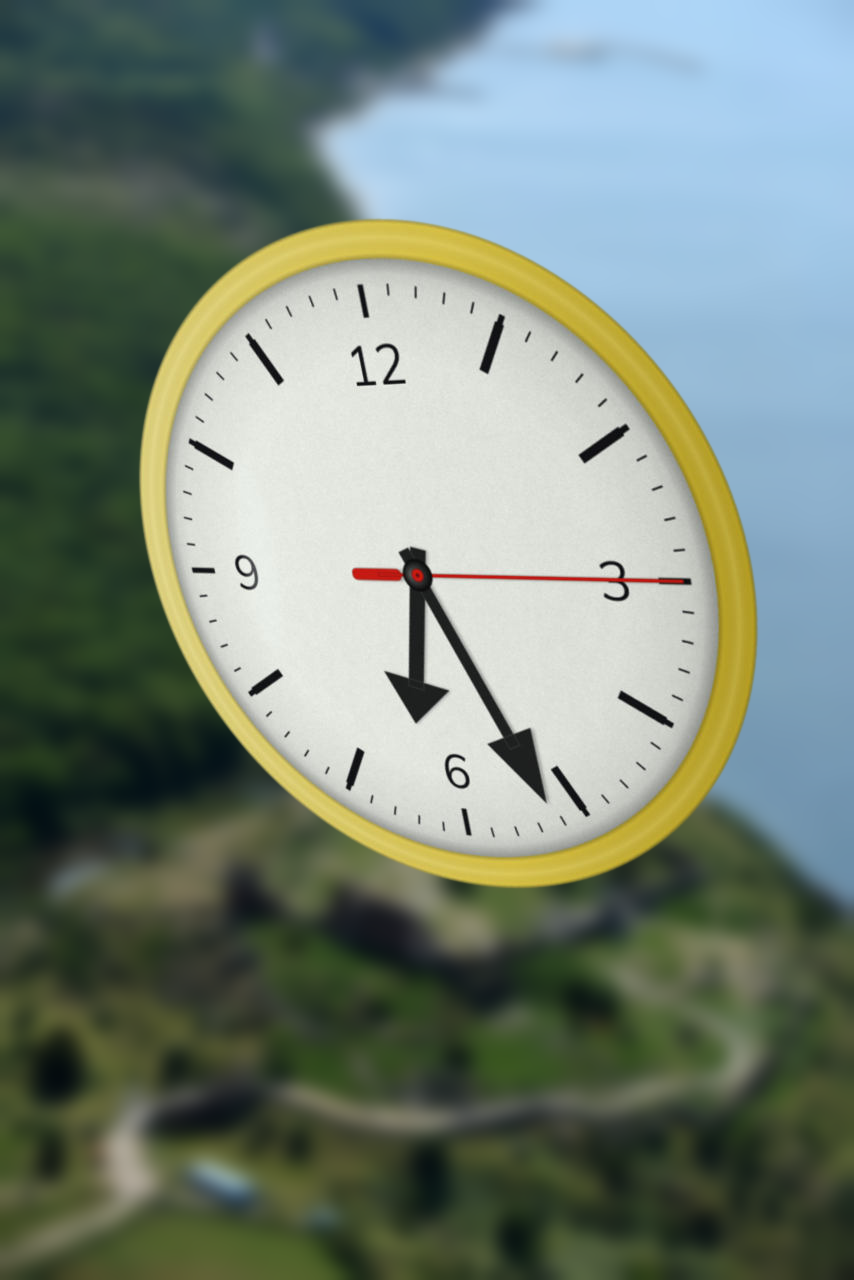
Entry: 6h26m15s
